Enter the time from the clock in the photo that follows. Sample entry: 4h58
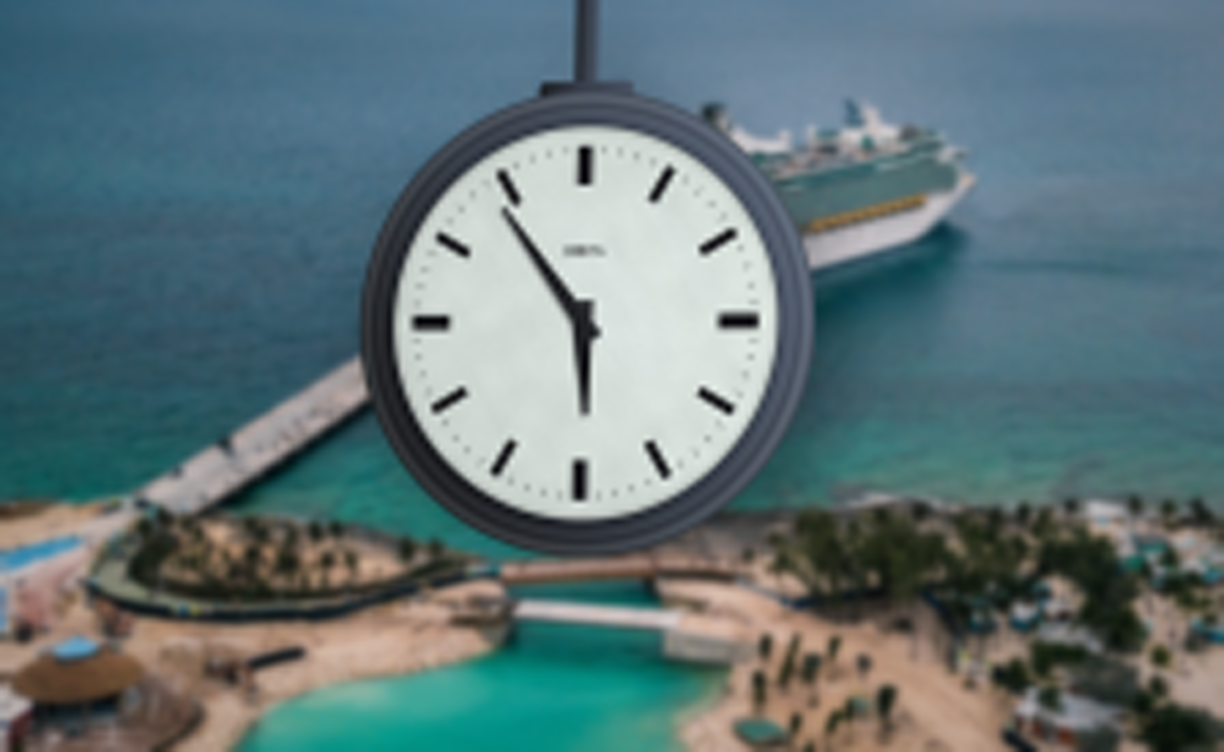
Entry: 5h54
